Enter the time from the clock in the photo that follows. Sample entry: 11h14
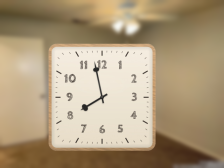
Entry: 7h58
